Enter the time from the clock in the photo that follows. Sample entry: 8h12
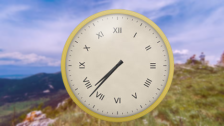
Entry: 7h37
